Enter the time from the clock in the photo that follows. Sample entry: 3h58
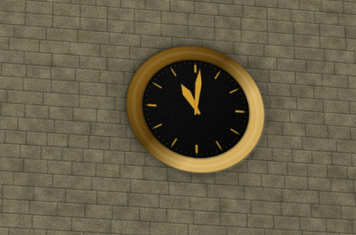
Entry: 11h01
